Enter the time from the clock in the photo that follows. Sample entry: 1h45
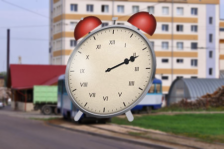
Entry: 2h11
